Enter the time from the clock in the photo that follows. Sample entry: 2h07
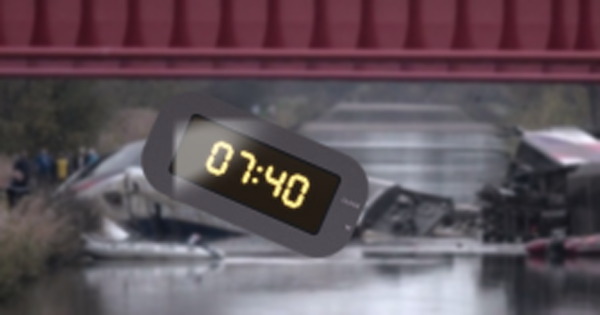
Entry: 7h40
